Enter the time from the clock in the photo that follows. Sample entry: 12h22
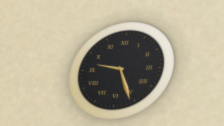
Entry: 9h26
